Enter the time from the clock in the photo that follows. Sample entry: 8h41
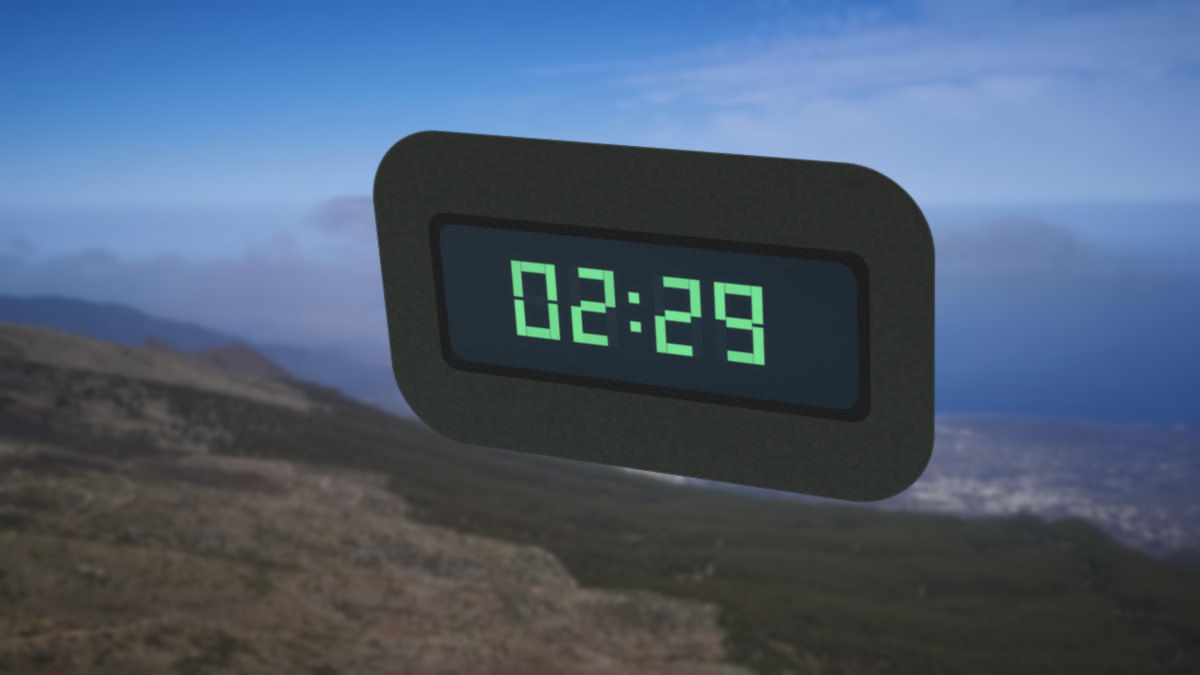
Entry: 2h29
